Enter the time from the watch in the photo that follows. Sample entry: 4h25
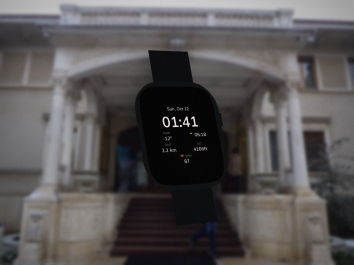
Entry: 1h41
